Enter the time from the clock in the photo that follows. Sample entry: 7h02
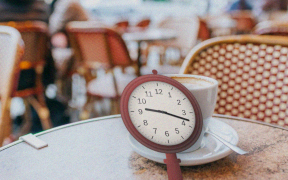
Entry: 9h18
